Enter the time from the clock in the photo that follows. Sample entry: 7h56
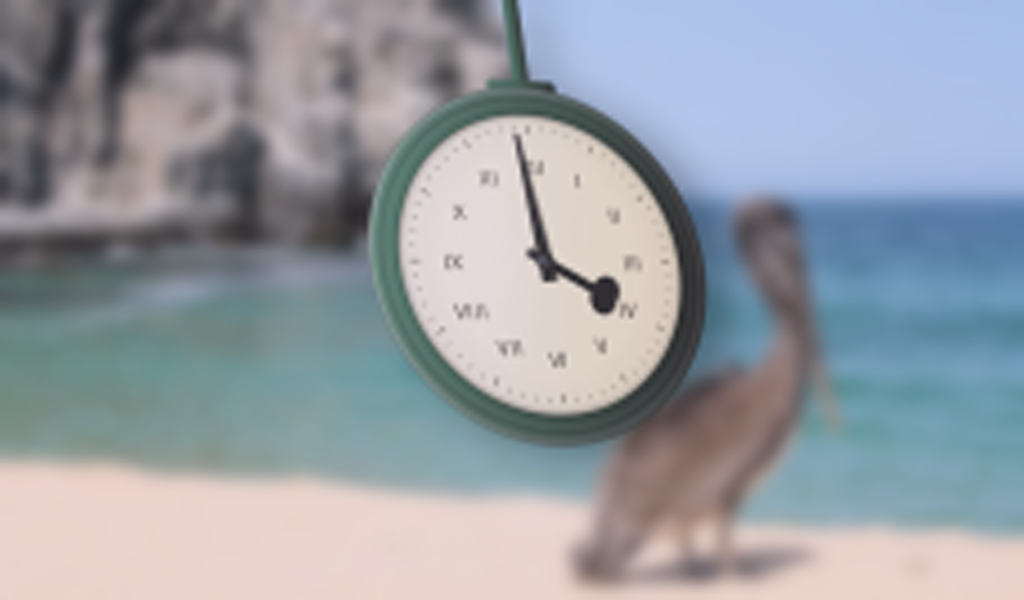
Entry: 3h59
